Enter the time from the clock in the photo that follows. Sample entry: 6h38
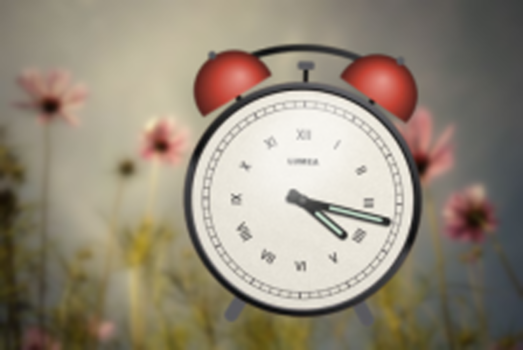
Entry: 4h17
